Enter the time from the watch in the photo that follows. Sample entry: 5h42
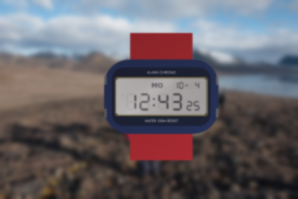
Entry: 12h43
